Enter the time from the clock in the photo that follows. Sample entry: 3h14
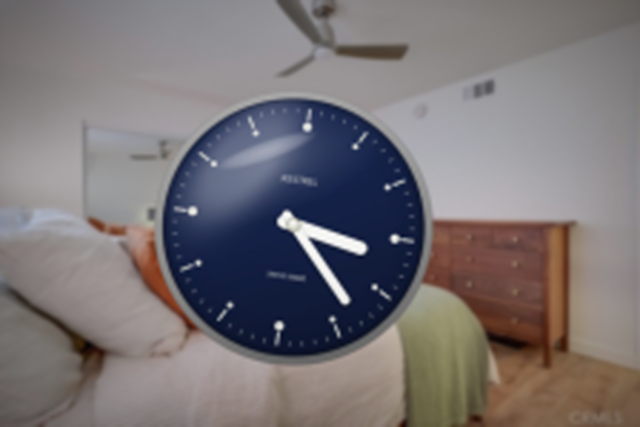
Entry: 3h23
